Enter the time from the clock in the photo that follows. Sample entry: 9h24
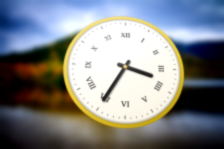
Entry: 3h35
